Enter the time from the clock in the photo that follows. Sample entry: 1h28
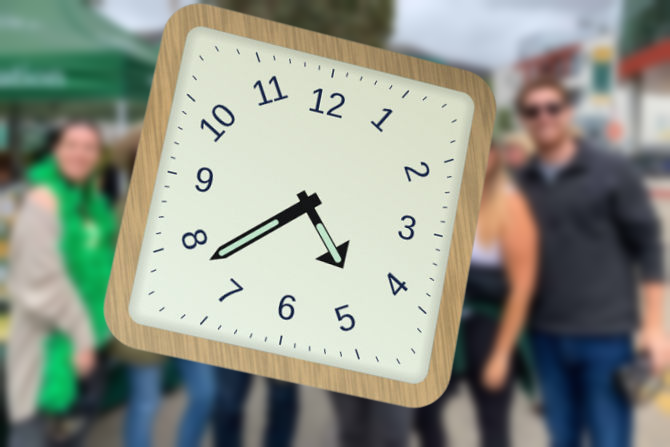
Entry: 4h38
